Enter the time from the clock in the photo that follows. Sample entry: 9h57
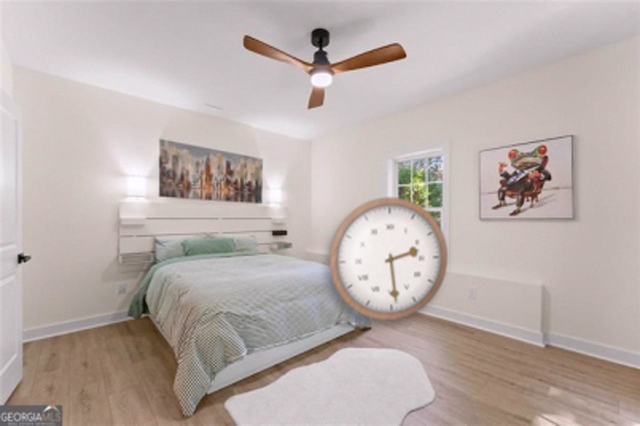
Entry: 2h29
